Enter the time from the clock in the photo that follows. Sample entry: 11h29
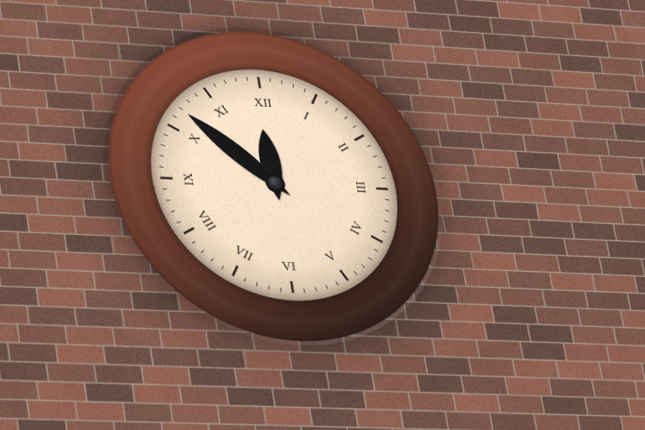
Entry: 11h52
